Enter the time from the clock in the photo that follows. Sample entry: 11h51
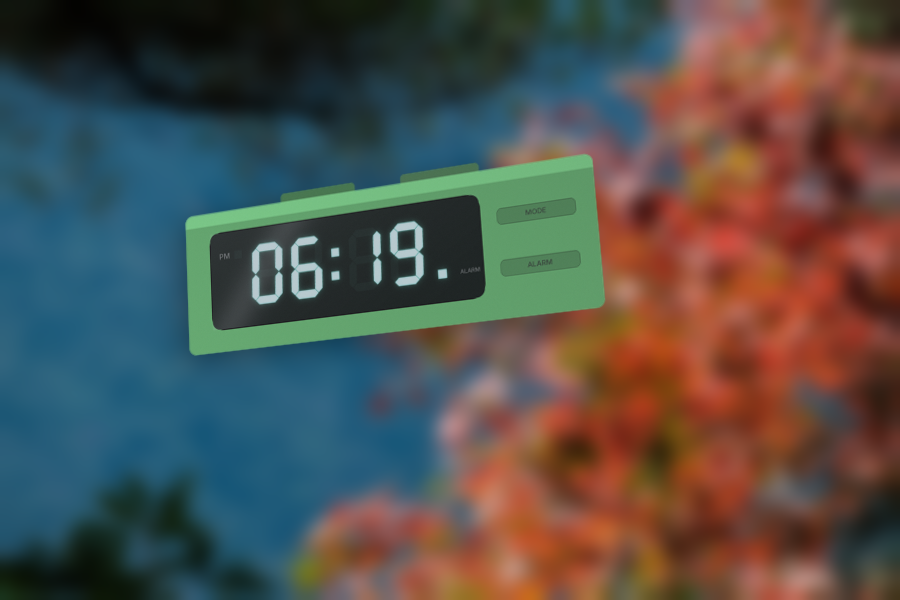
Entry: 6h19
